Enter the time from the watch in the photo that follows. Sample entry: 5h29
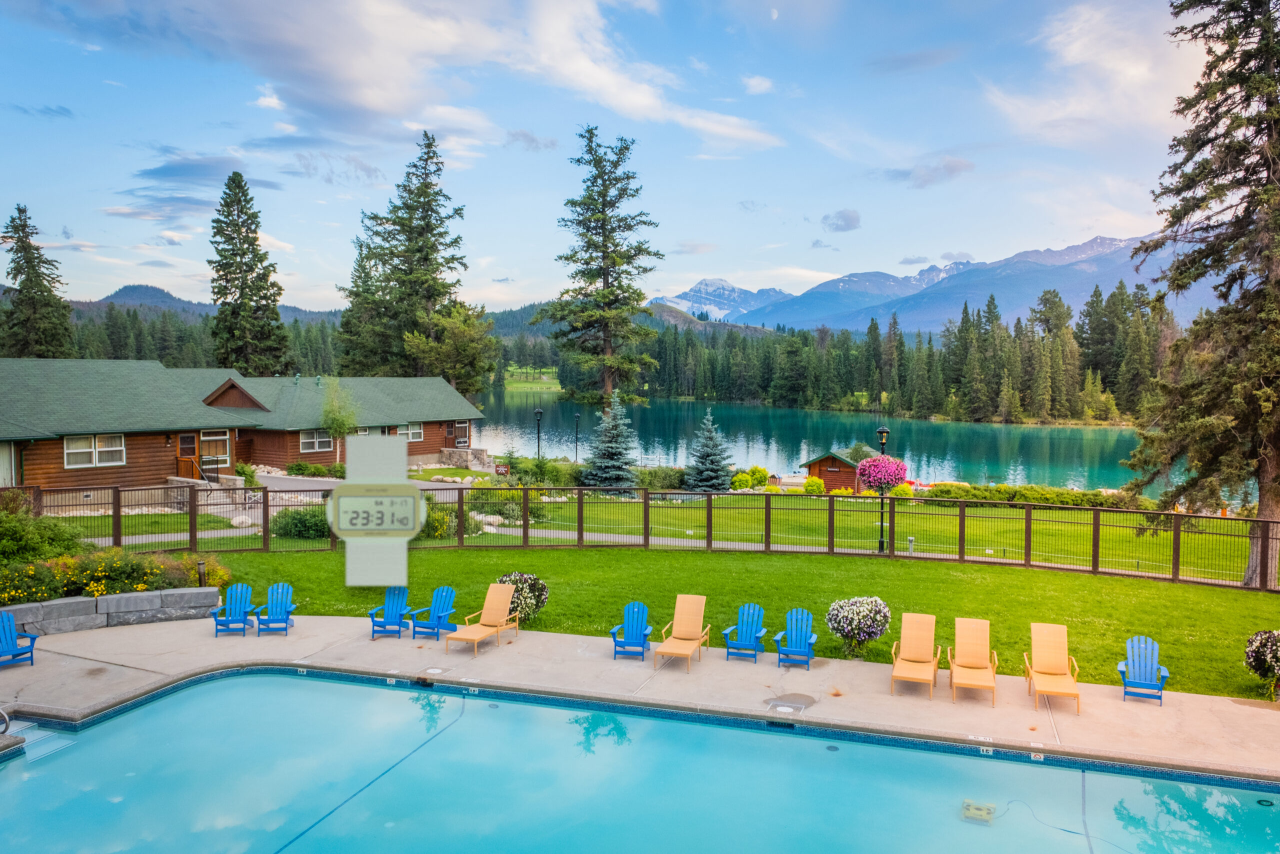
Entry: 23h31
